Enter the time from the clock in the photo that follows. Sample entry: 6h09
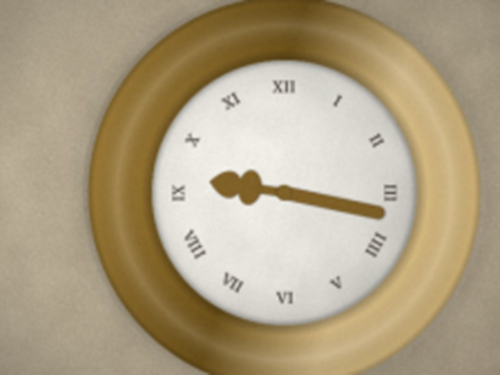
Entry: 9h17
